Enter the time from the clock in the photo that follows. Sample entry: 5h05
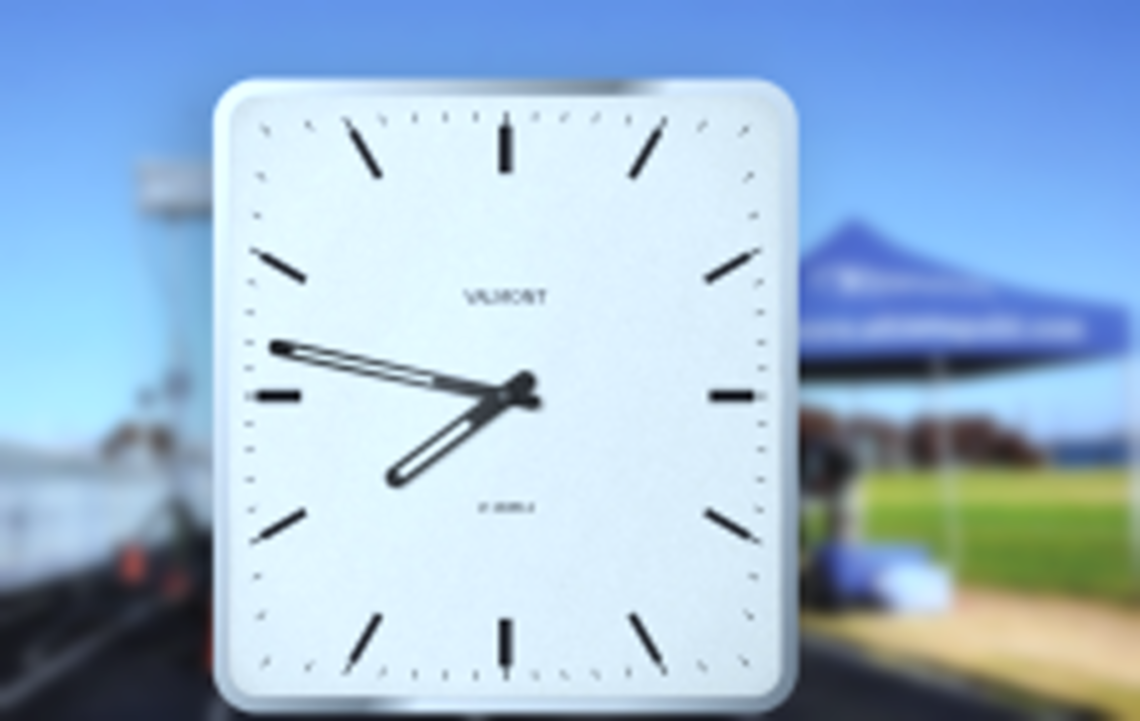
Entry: 7h47
